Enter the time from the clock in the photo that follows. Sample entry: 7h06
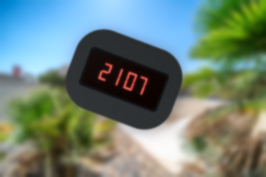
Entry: 21h07
